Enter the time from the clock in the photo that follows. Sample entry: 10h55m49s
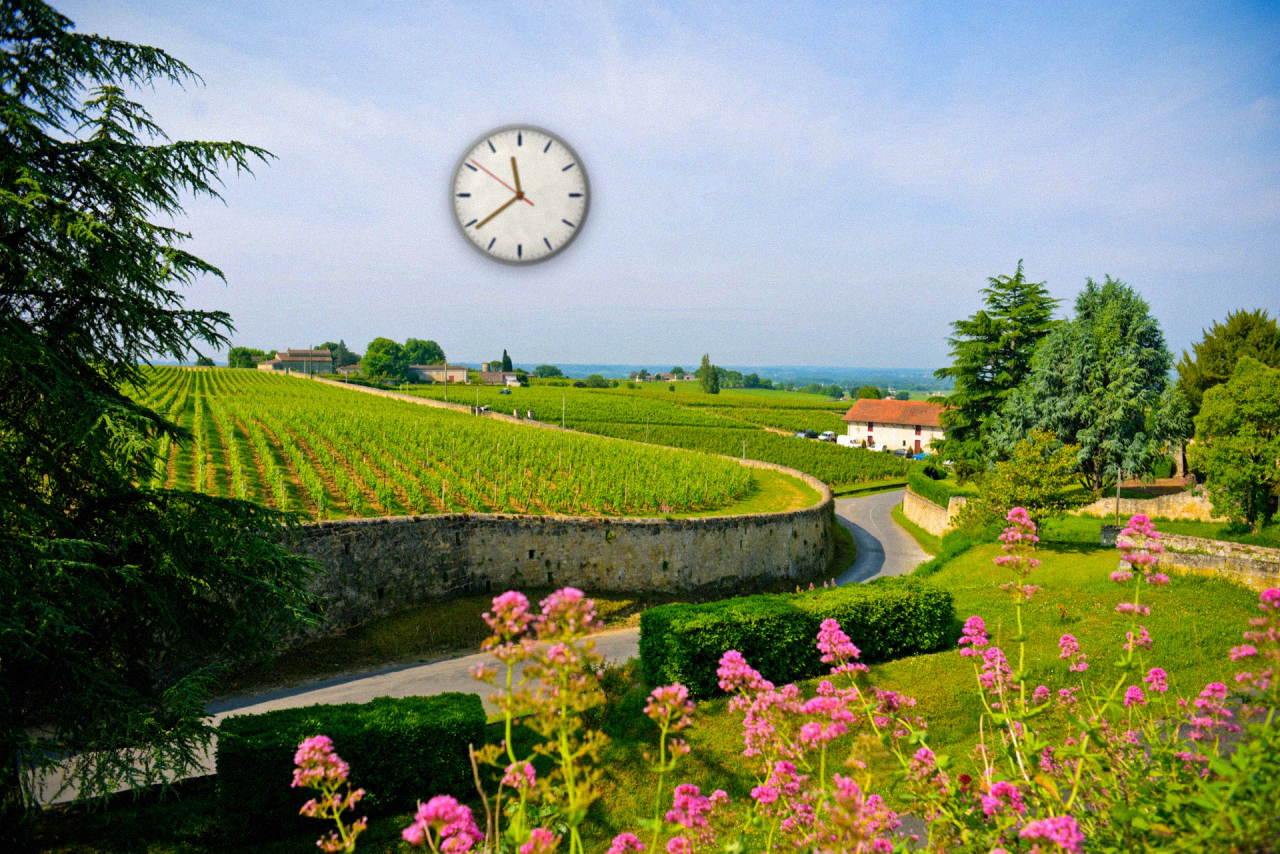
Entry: 11h38m51s
